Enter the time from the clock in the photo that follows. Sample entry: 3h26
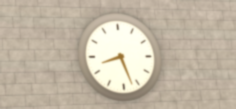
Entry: 8h27
